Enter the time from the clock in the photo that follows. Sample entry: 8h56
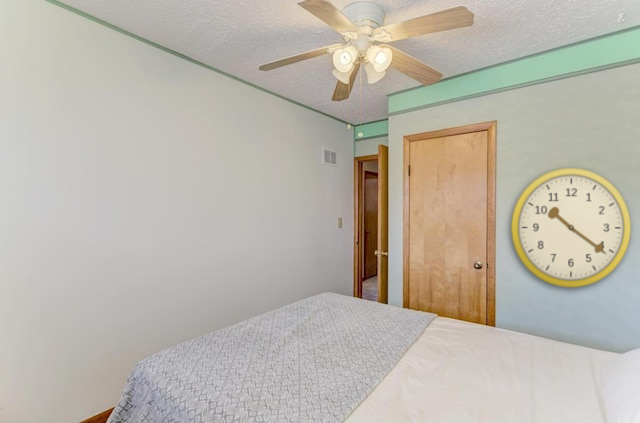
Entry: 10h21
